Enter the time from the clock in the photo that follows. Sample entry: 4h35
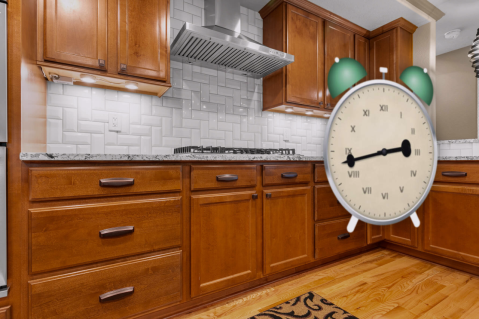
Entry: 2h43
